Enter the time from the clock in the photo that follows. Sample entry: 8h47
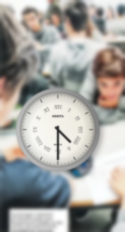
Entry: 4h30
